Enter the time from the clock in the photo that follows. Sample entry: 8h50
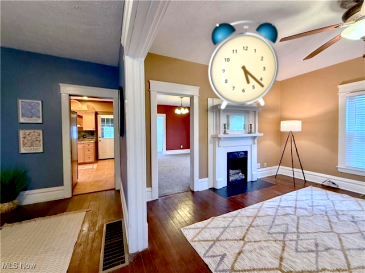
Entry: 5h22
